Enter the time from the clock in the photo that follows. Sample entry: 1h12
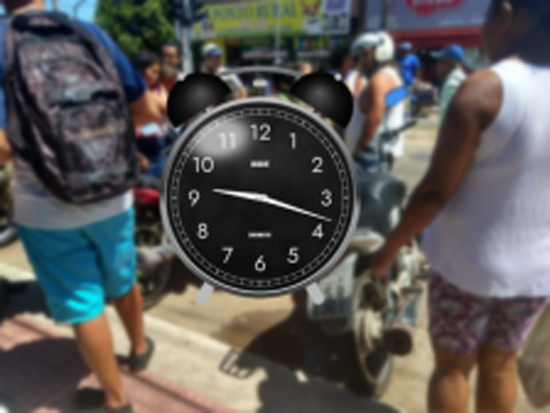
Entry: 9h18
